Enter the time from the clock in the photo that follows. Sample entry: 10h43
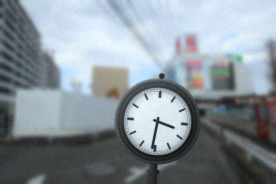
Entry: 3h31
